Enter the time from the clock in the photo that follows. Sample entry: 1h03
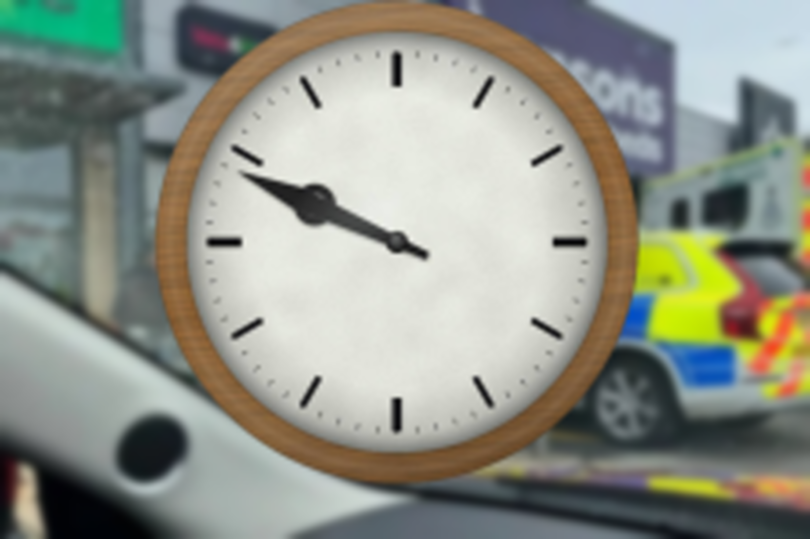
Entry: 9h49
